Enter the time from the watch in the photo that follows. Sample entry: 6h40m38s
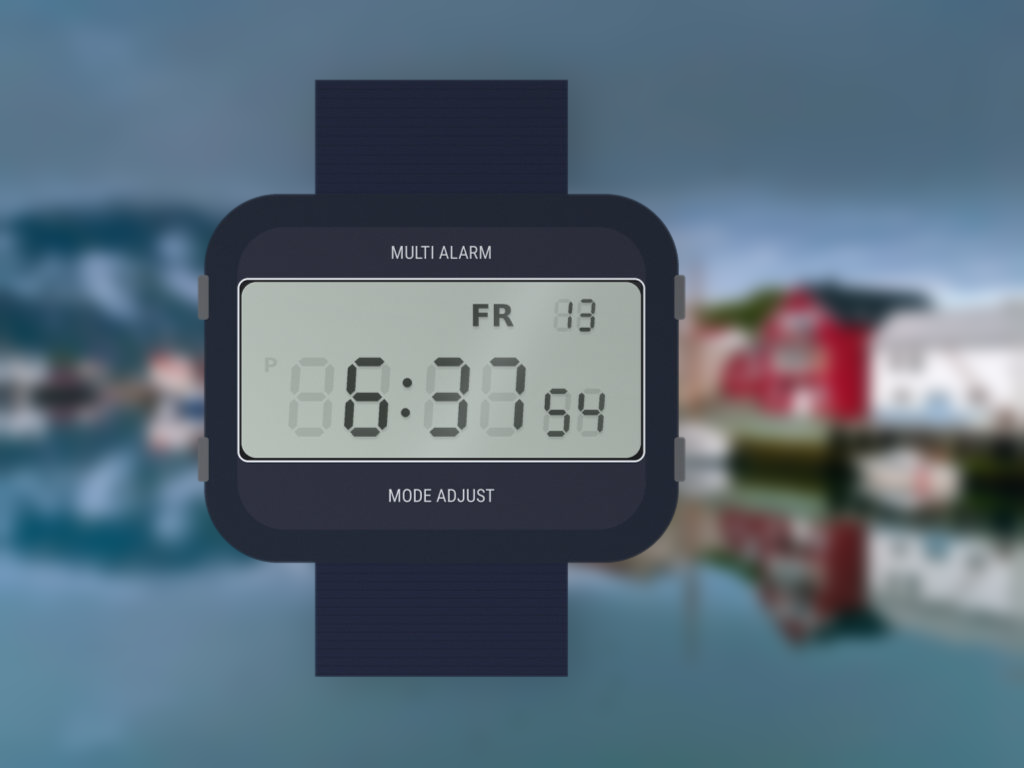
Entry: 6h37m54s
